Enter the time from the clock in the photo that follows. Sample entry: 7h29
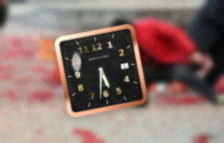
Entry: 5h32
